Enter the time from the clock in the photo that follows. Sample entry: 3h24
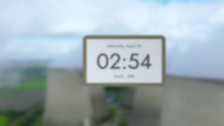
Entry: 2h54
